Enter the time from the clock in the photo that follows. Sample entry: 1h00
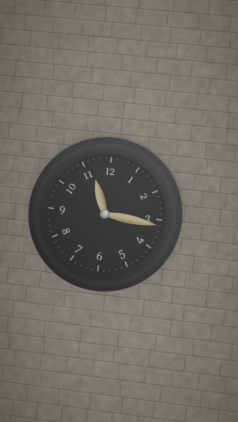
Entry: 11h16
